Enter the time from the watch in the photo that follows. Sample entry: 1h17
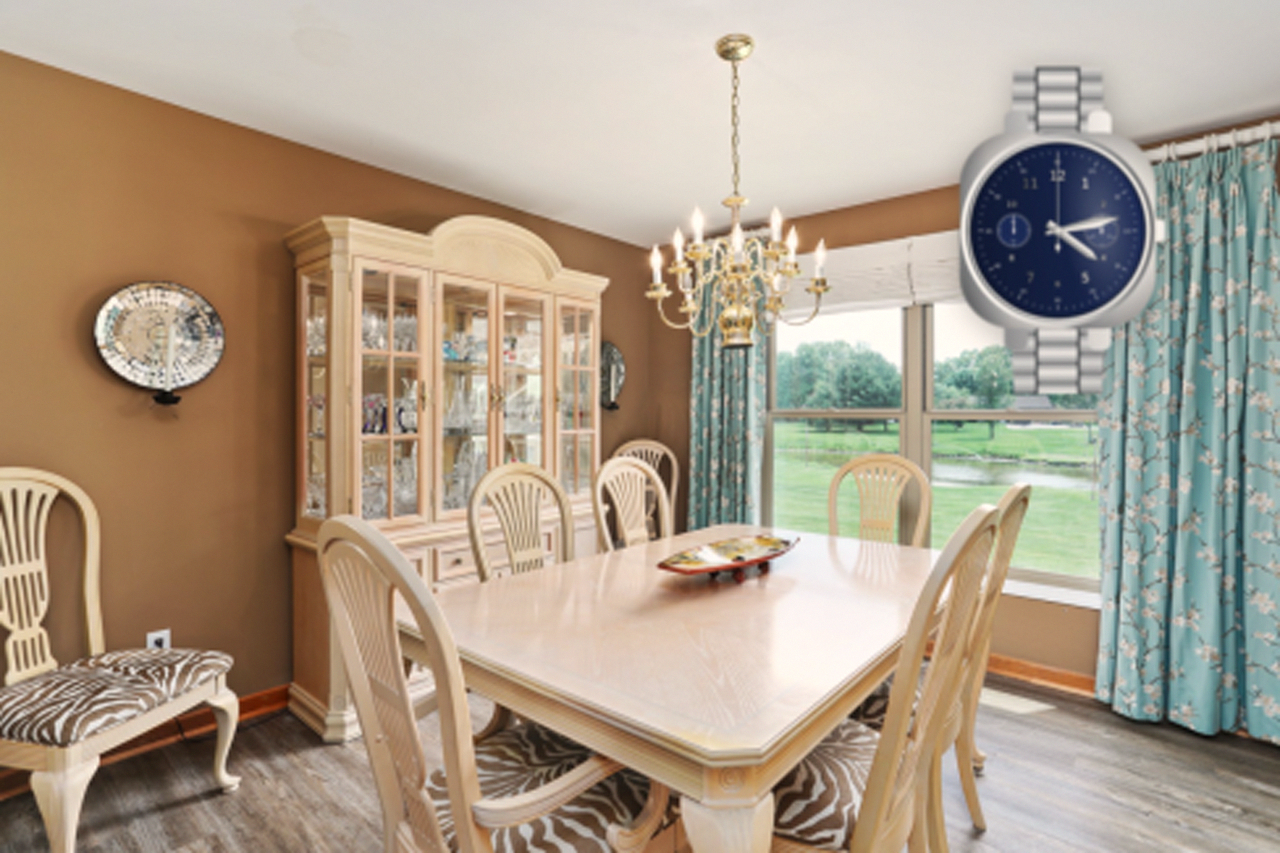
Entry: 4h13
